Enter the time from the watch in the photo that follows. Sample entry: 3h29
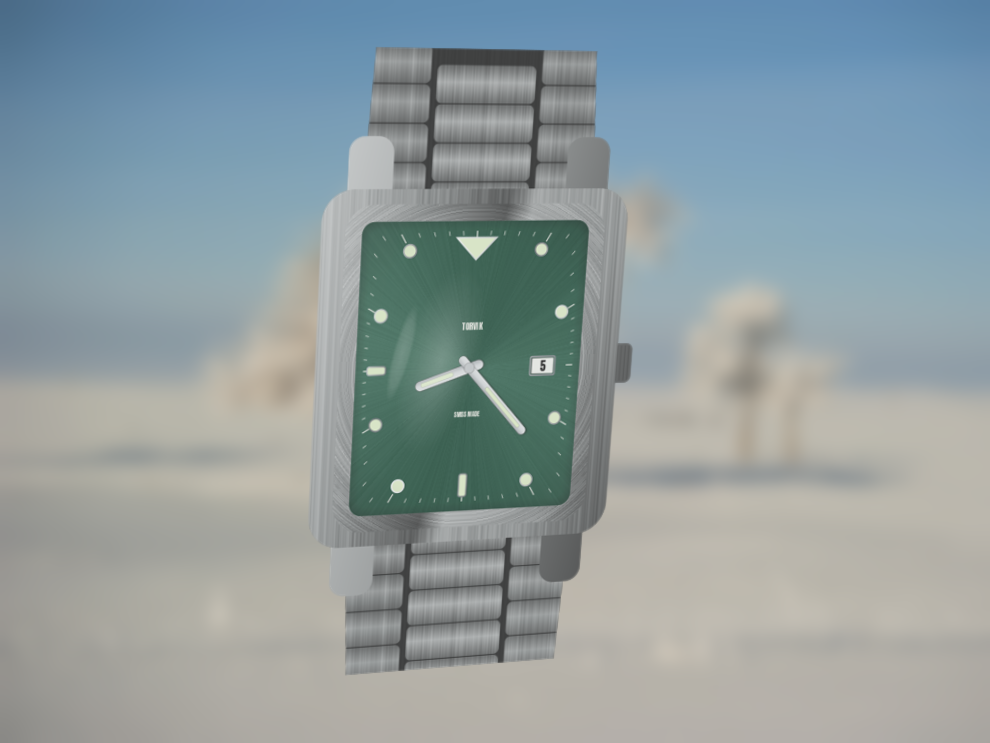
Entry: 8h23
